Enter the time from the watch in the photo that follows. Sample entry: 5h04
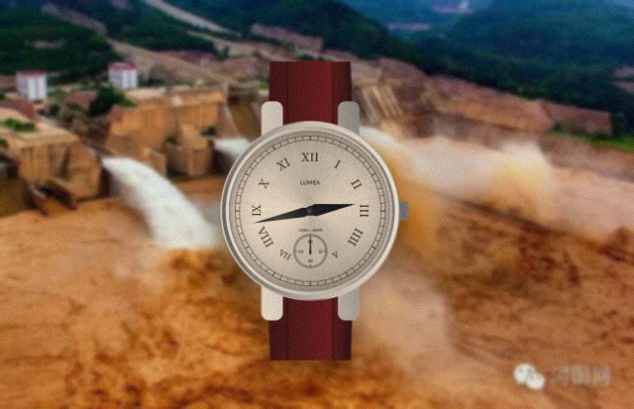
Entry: 2h43
